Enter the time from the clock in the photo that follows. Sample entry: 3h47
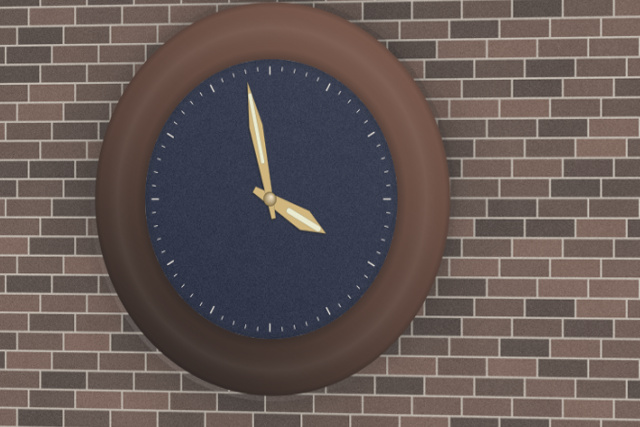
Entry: 3h58
